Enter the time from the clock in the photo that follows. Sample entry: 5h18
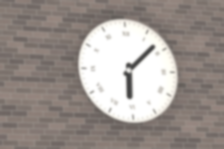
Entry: 6h08
